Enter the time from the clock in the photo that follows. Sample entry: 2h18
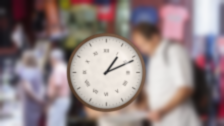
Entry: 1h11
